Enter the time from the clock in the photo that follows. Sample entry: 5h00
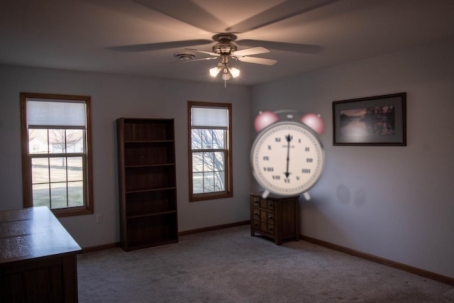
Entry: 6h00
